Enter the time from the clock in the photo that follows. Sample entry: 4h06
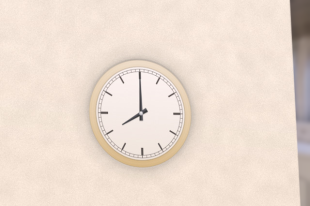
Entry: 8h00
